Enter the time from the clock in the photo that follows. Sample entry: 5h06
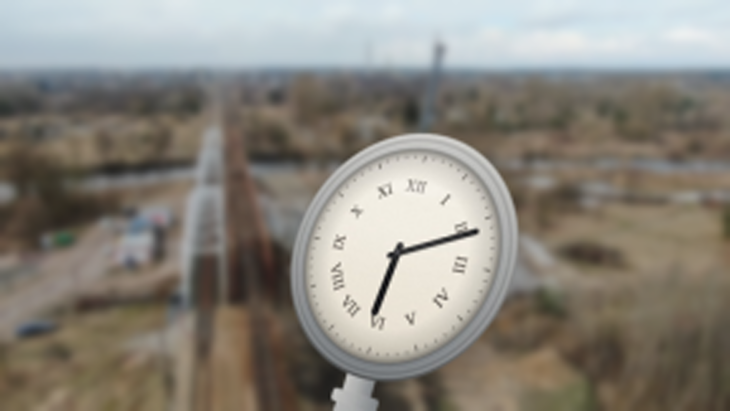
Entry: 6h11
